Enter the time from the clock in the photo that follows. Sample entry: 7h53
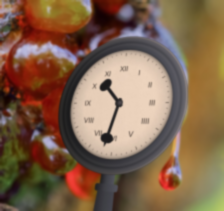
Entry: 10h32
